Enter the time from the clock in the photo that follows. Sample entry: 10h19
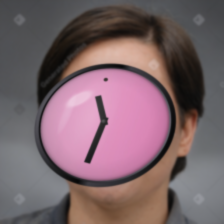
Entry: 11h33
